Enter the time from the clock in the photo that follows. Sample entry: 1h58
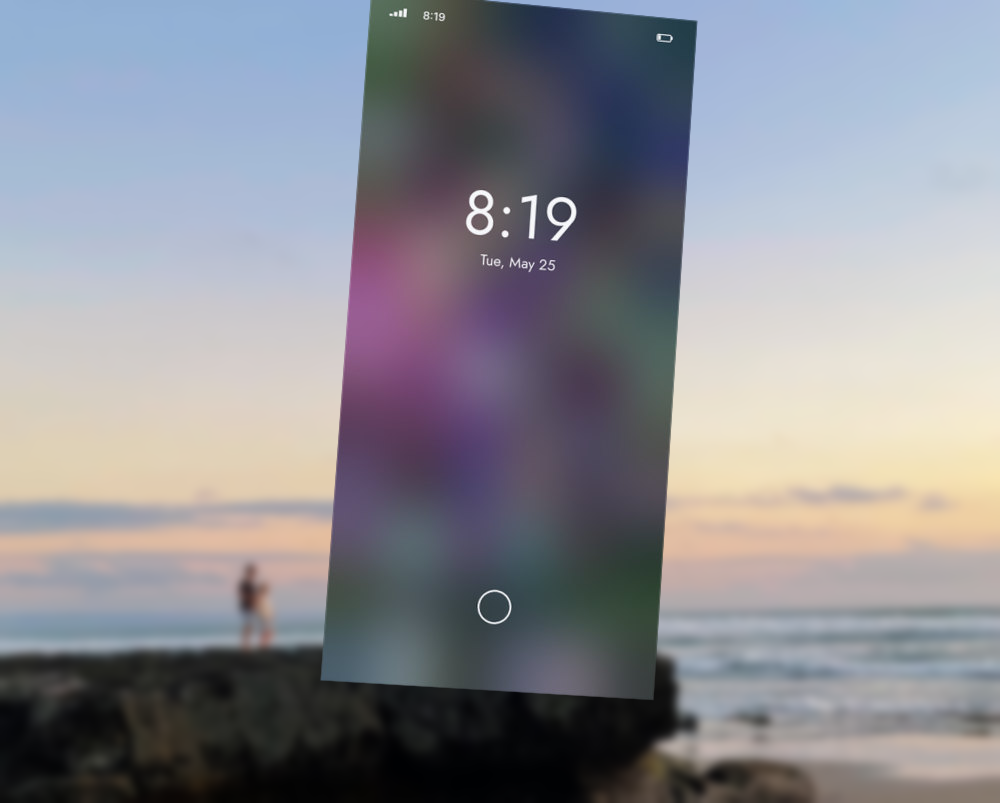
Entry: 8h19
